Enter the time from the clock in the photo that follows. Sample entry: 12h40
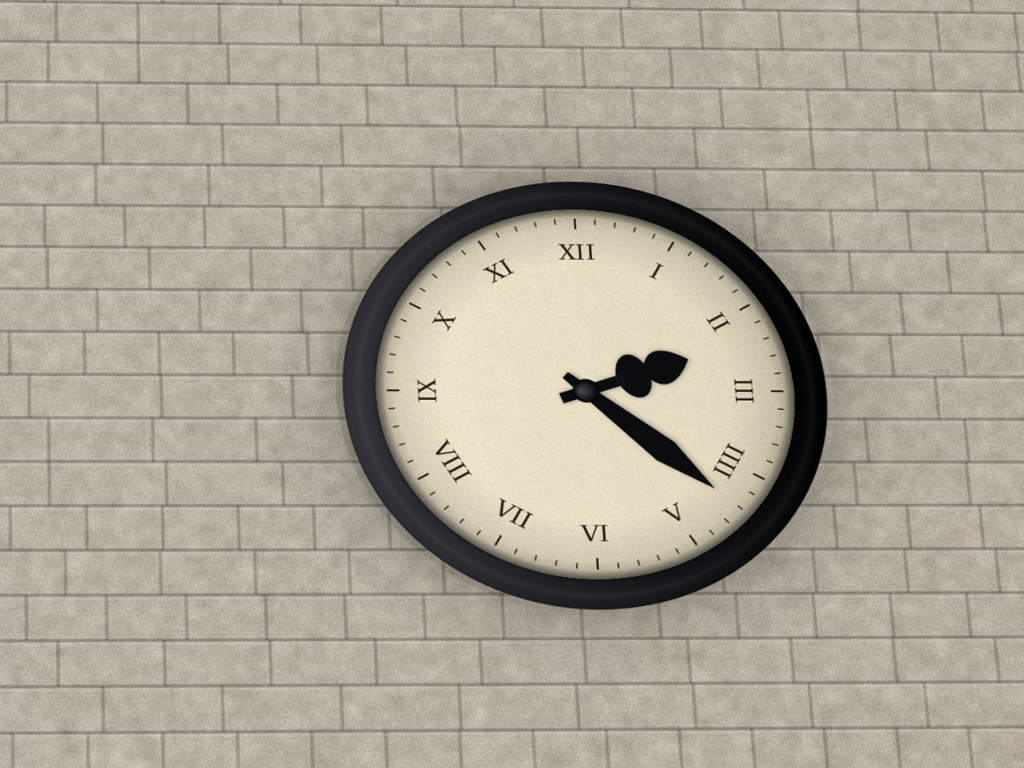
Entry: 2h22
